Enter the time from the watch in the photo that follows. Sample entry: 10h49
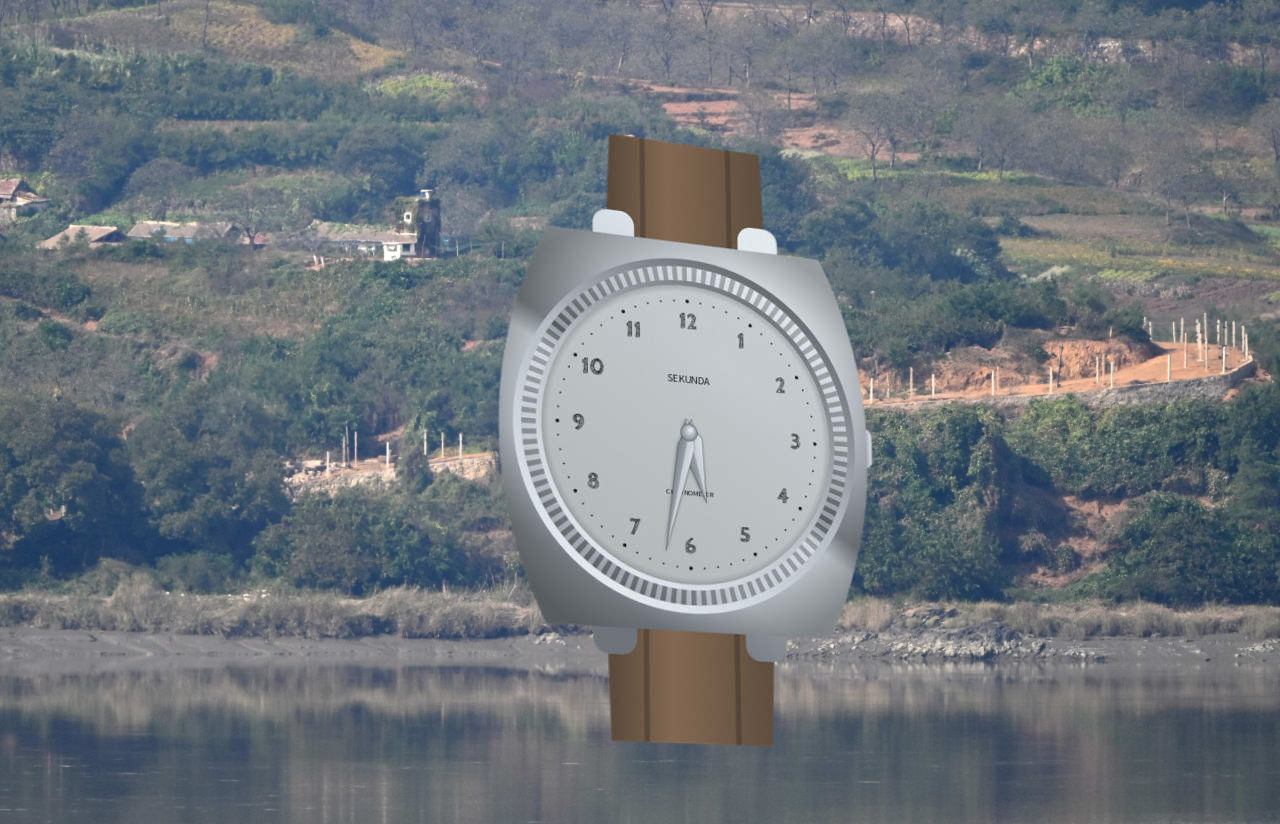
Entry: 5h32
